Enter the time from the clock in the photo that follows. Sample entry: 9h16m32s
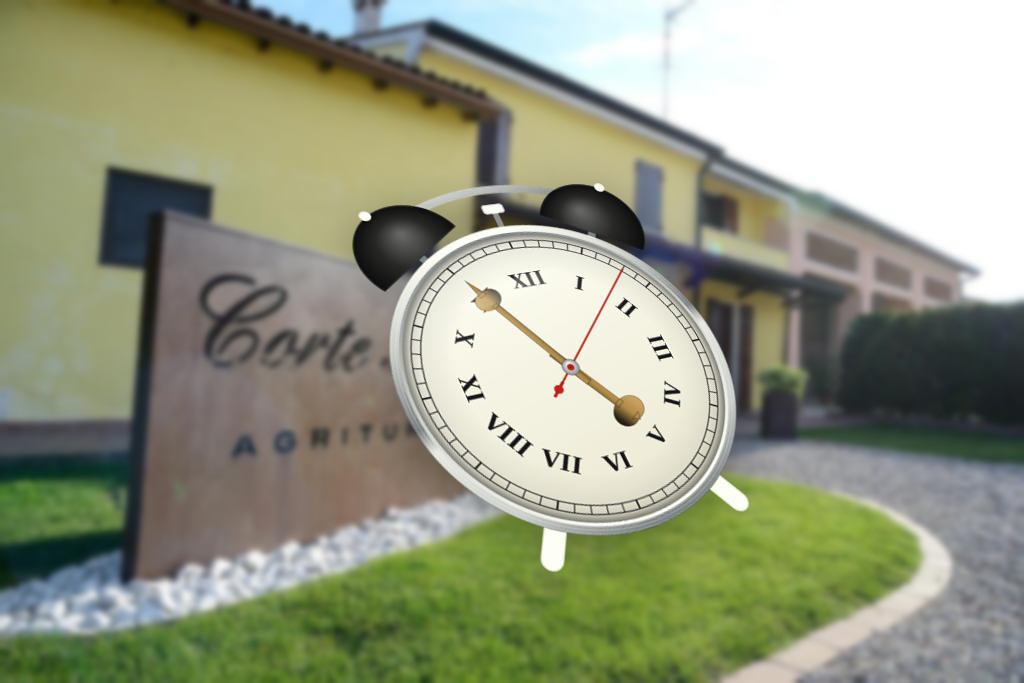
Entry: 4h55m08s
